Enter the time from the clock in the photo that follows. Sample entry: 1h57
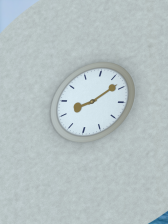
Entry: 8h08
